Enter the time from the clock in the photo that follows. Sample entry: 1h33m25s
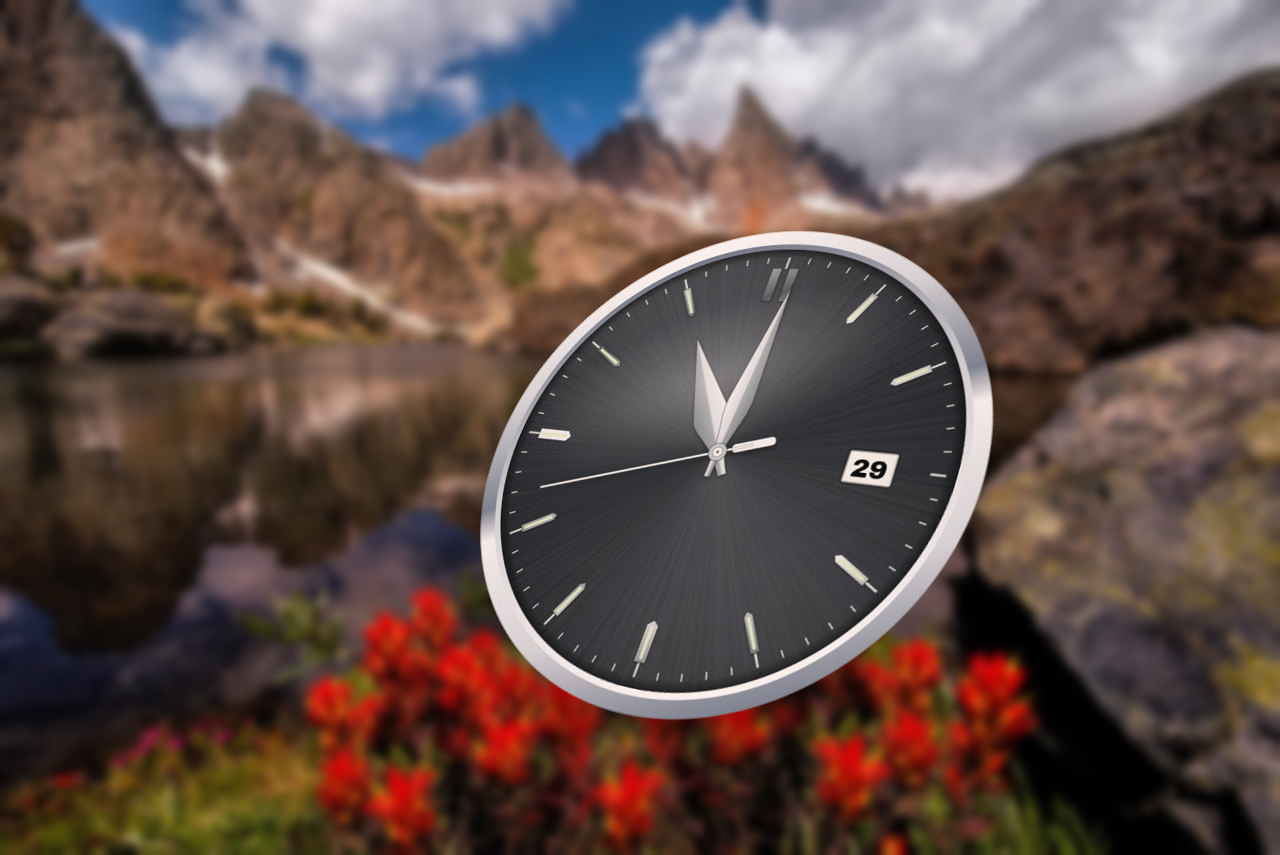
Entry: 11h00m42s
